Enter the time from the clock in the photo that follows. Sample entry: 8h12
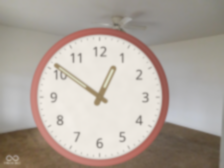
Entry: 12h51
